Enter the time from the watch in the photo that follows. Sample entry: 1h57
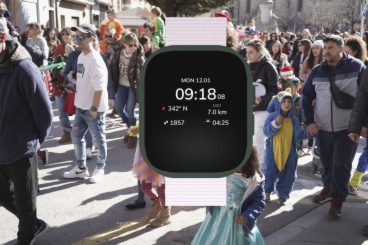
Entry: 9h18
